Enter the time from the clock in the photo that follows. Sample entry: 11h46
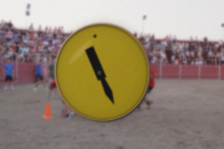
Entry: 11h27
